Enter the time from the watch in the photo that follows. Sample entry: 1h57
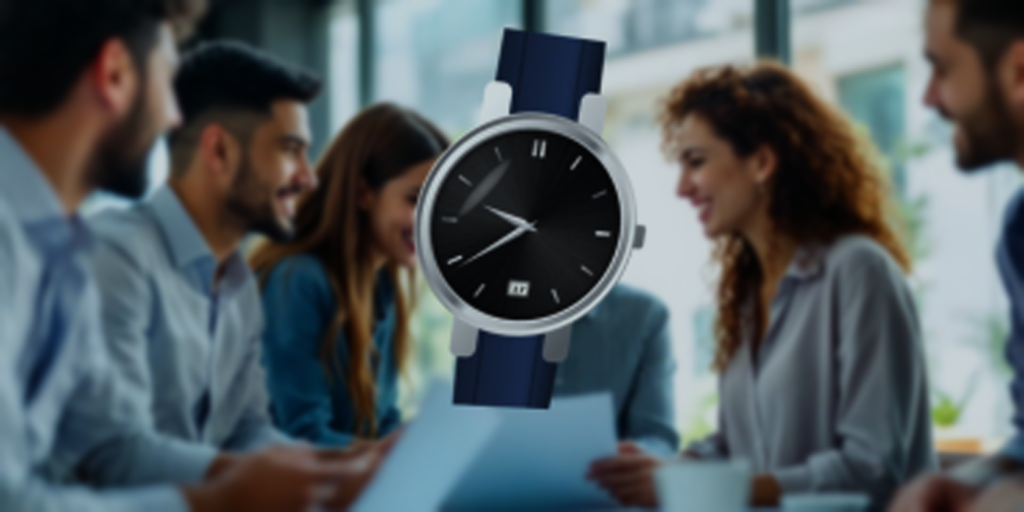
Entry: 9h39
